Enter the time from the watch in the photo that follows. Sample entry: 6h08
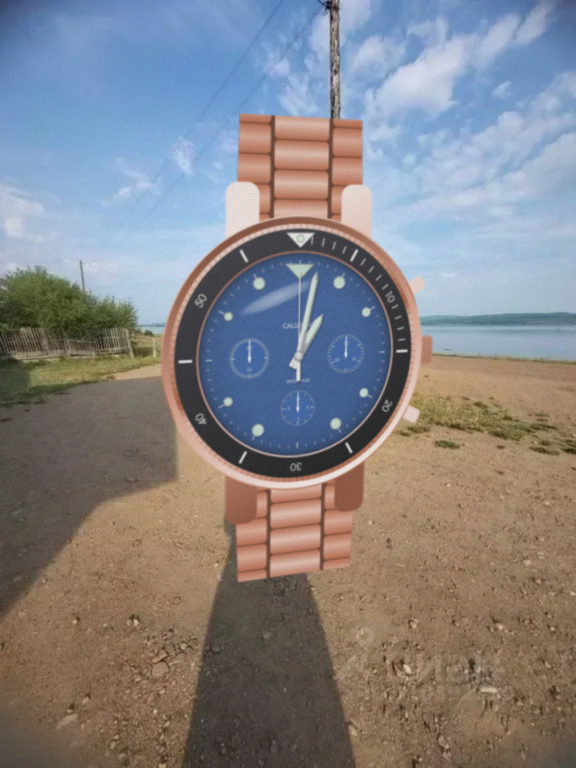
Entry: 1h02
